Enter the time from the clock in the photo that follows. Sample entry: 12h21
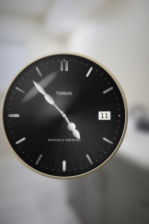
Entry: 4h53
